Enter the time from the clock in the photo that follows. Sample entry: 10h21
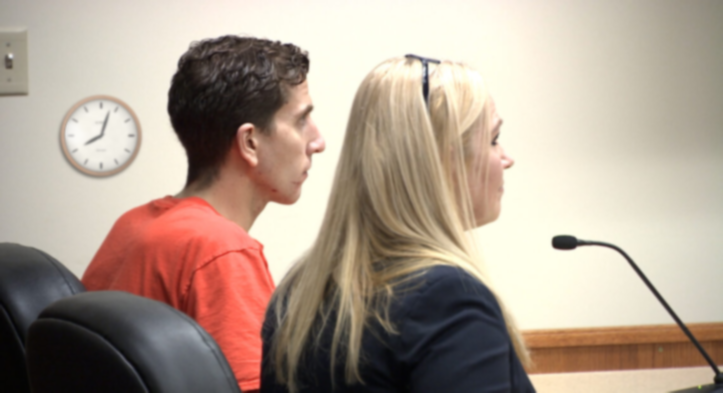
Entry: 8h03
